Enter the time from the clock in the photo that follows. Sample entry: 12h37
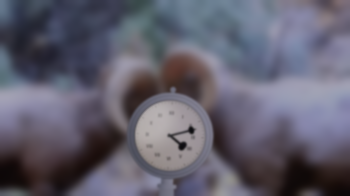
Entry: 4h12
